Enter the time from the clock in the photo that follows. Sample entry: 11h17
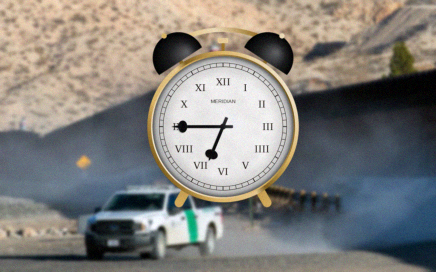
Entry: 6h45
